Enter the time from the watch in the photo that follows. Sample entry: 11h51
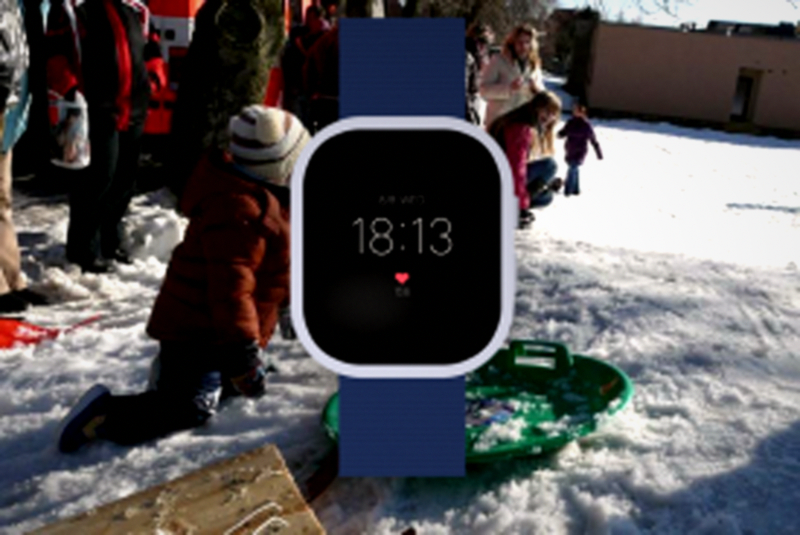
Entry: 18h13
